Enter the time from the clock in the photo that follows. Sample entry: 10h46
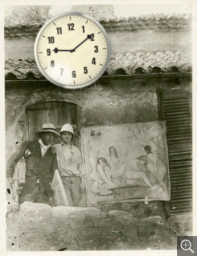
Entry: 9h09
